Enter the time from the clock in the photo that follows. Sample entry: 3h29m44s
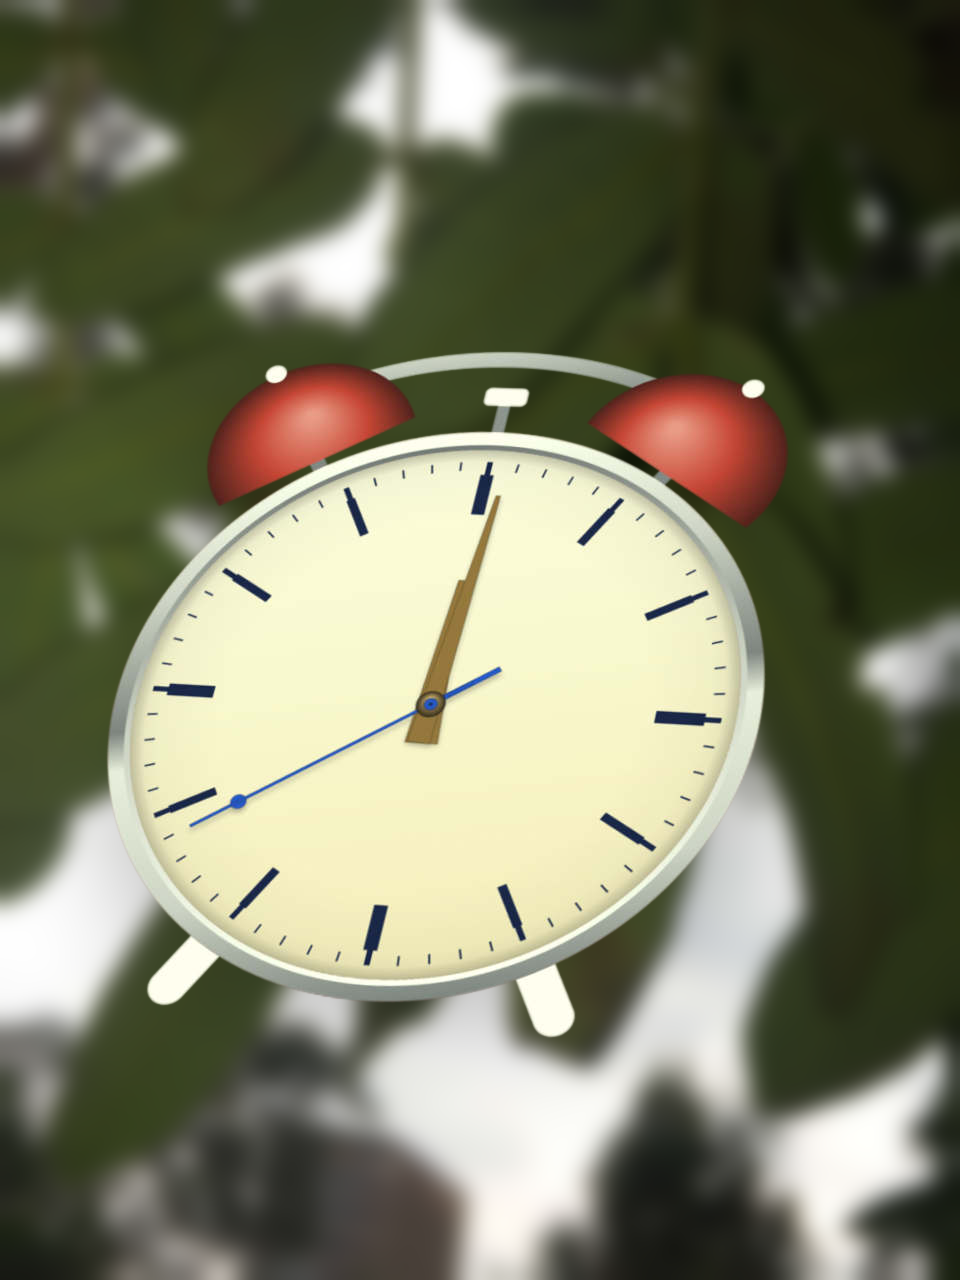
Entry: 12h00m39s
